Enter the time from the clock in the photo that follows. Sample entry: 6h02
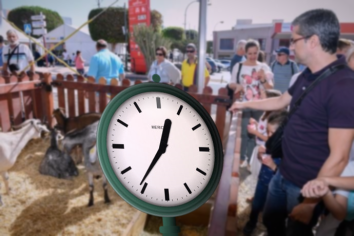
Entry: 12h36
